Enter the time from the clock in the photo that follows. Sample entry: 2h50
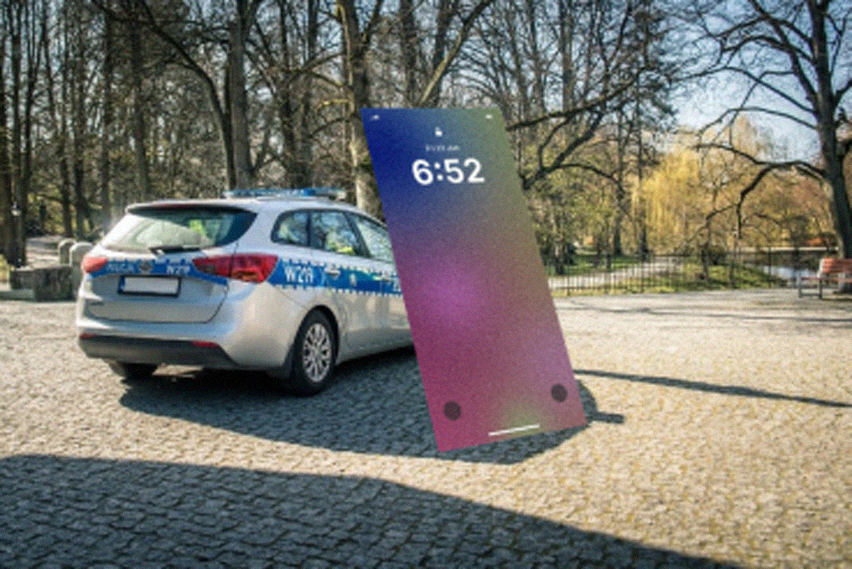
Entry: 6h52
